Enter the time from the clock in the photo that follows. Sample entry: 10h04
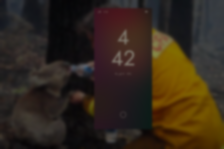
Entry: 4h42
